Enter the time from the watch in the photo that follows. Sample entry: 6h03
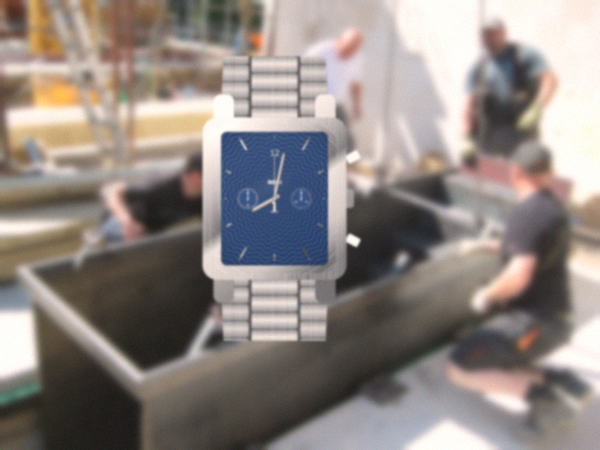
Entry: 8h02
